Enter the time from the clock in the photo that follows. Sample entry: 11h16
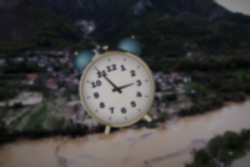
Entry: 2h55
